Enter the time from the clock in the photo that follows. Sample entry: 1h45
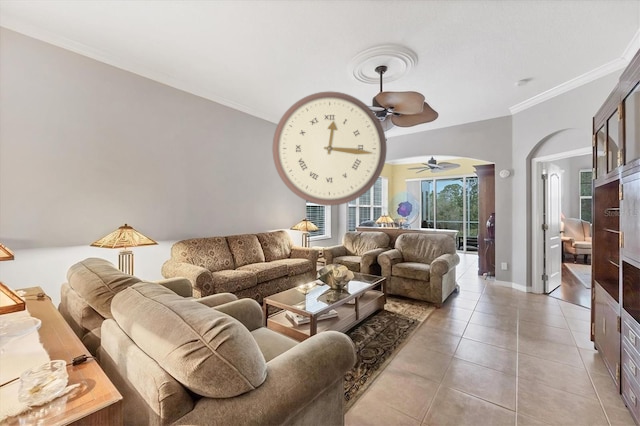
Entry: 12h16
